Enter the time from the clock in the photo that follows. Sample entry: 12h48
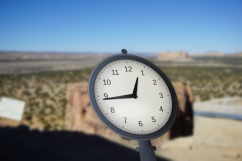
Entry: 12h44
